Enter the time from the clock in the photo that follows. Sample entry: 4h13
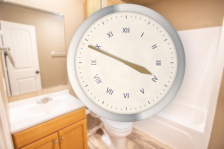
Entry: 3h49
